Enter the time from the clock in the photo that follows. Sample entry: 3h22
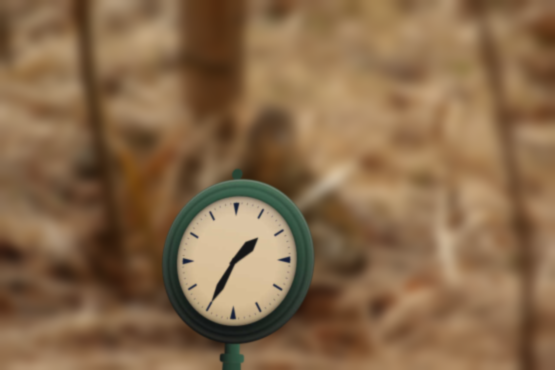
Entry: 1h35
